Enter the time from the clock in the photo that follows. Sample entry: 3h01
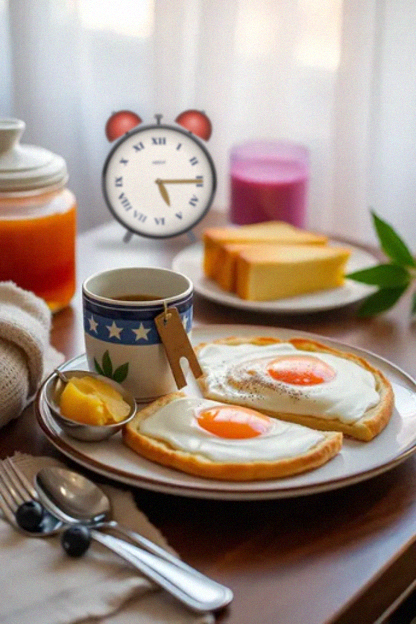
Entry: 5h15
